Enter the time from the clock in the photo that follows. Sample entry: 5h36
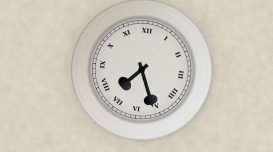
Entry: 7h26
